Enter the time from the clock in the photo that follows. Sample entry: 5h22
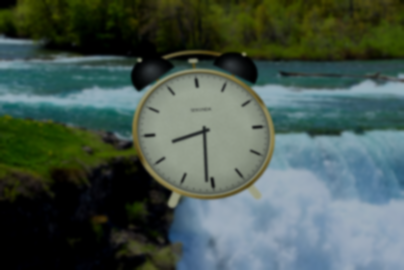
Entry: 8h31
